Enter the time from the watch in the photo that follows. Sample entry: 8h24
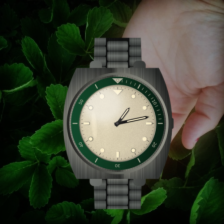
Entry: 1h13
